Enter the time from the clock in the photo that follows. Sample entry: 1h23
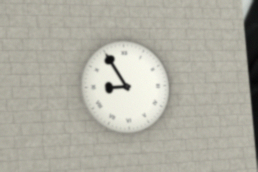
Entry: 8h55
